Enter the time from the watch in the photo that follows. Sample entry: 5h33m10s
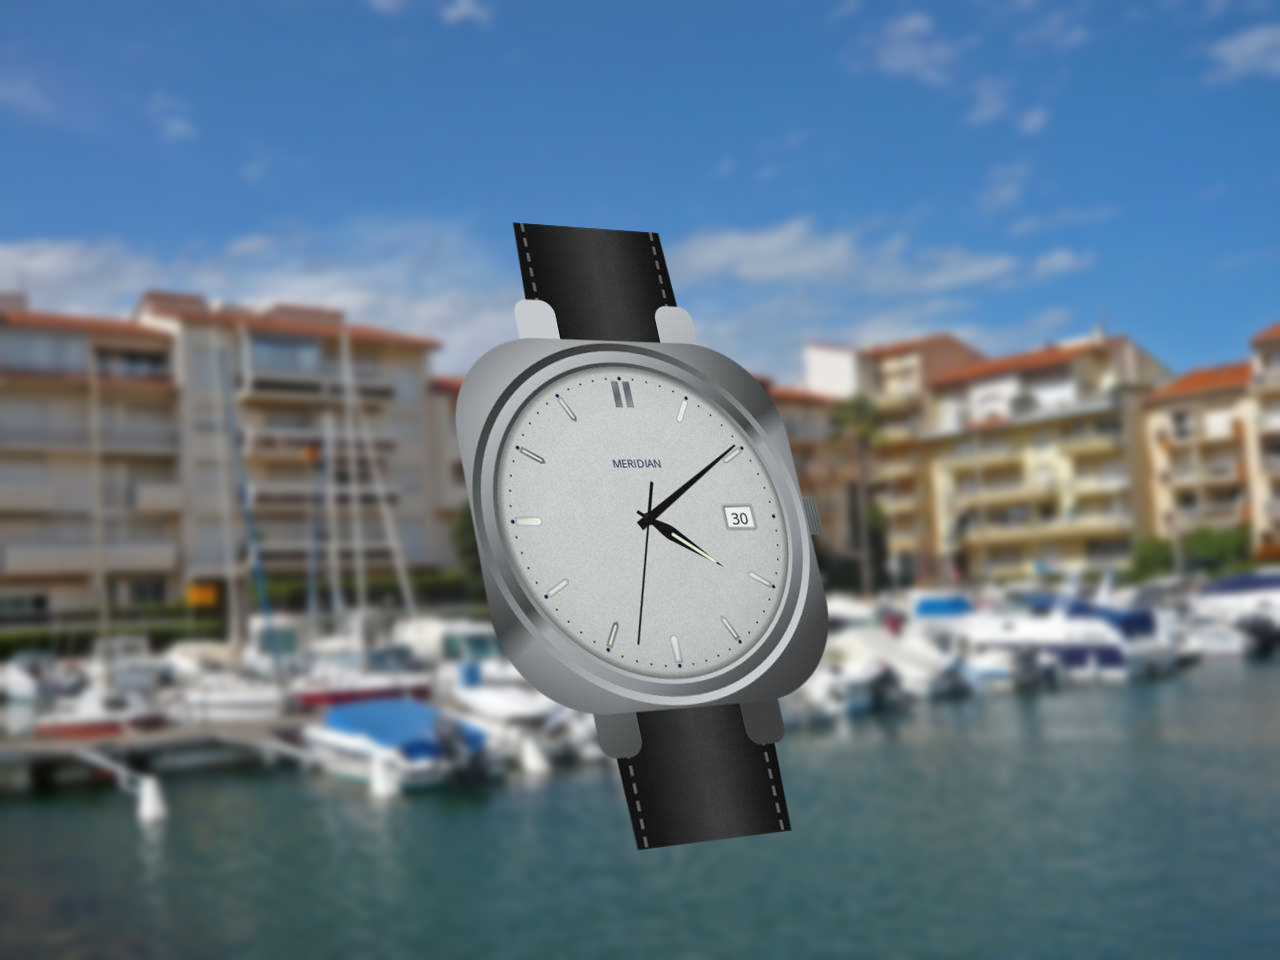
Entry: 4h09m33s
